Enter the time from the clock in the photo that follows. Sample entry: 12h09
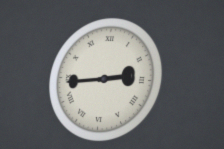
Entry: 2h44
